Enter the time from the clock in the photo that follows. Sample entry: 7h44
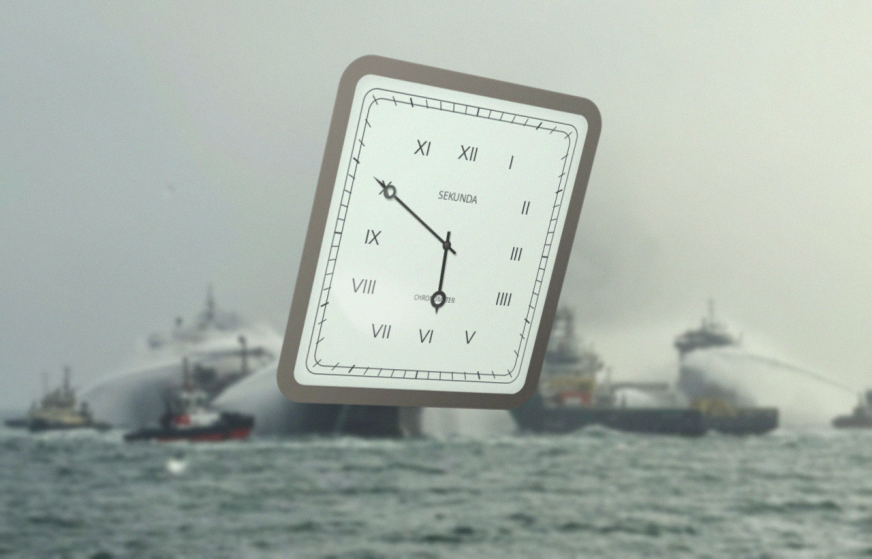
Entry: 5h50
